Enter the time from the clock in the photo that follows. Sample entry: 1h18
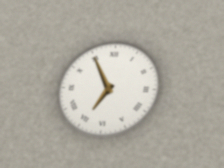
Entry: 6h55
